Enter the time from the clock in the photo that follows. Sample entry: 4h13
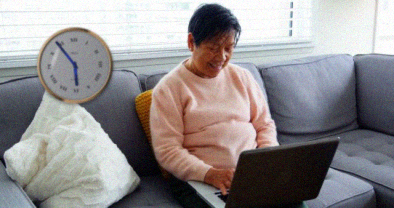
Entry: 5h54
